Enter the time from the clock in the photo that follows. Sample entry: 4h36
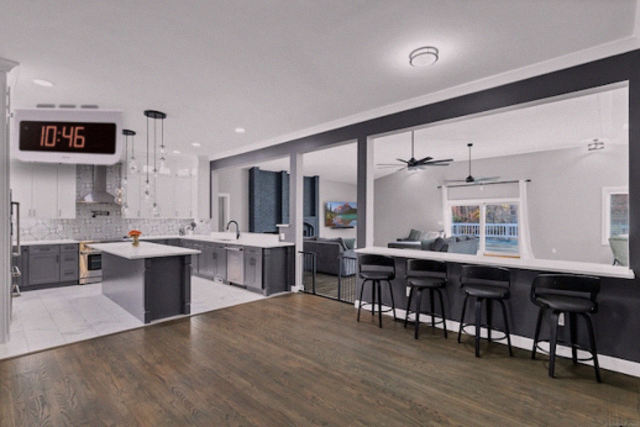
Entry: 10h46
